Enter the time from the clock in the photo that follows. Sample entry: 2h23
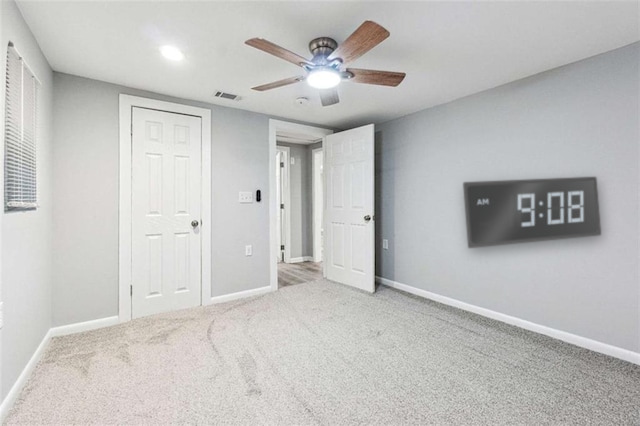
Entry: 9h08
